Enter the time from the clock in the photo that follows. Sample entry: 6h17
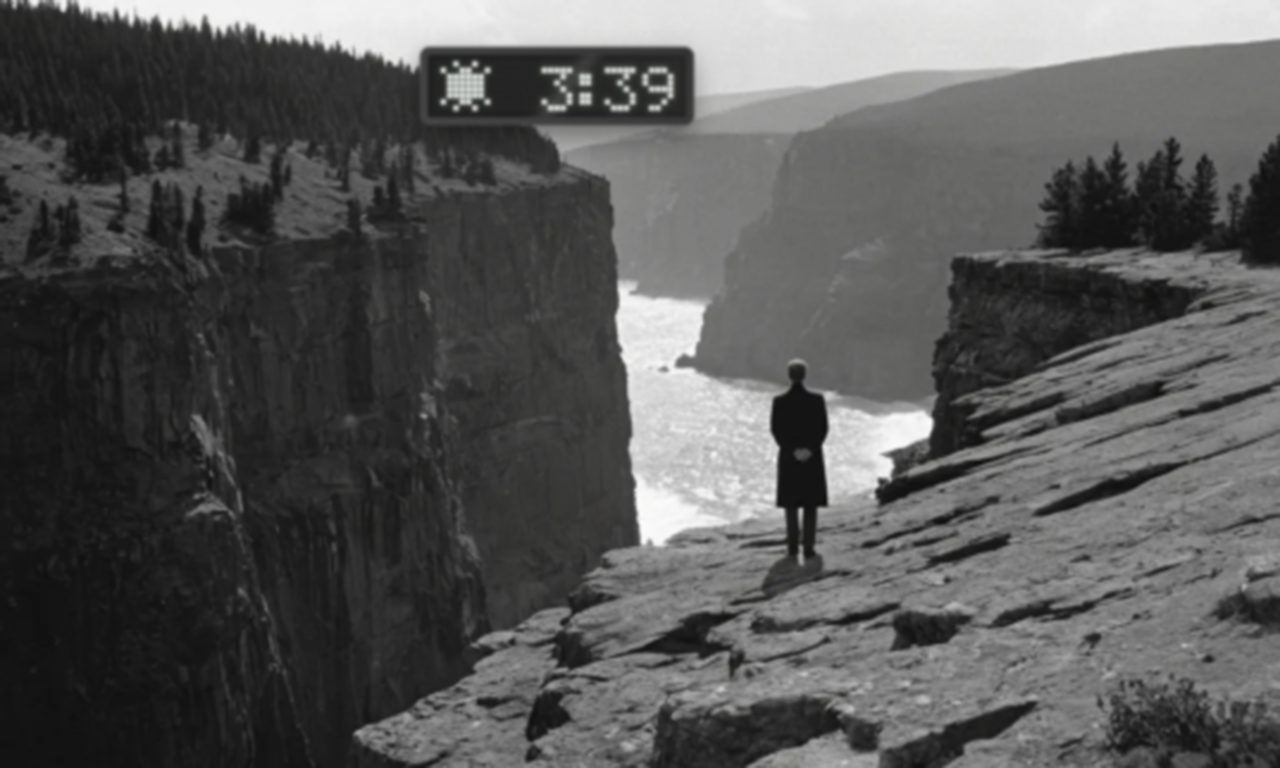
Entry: 3h39
